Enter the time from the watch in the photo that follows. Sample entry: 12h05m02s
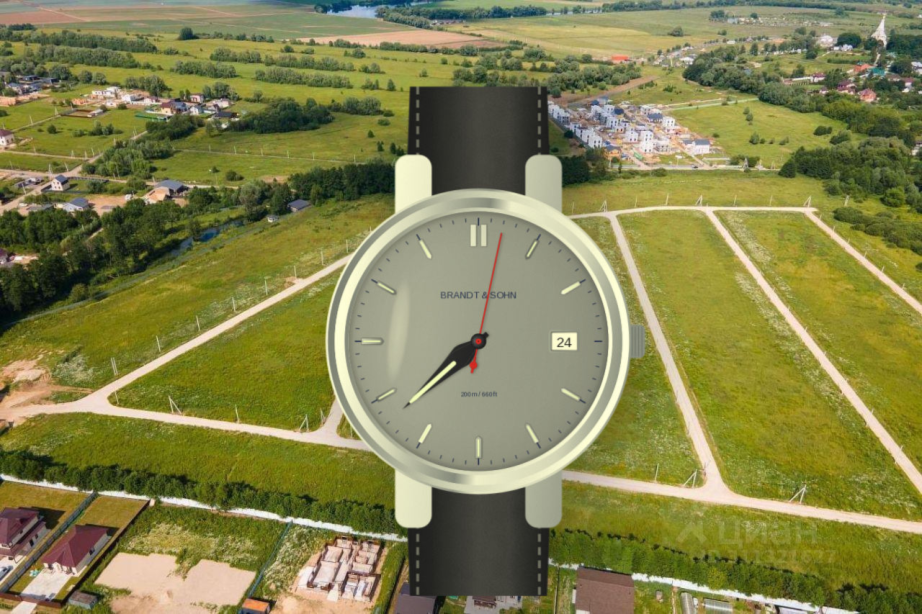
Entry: 7h38m02s
